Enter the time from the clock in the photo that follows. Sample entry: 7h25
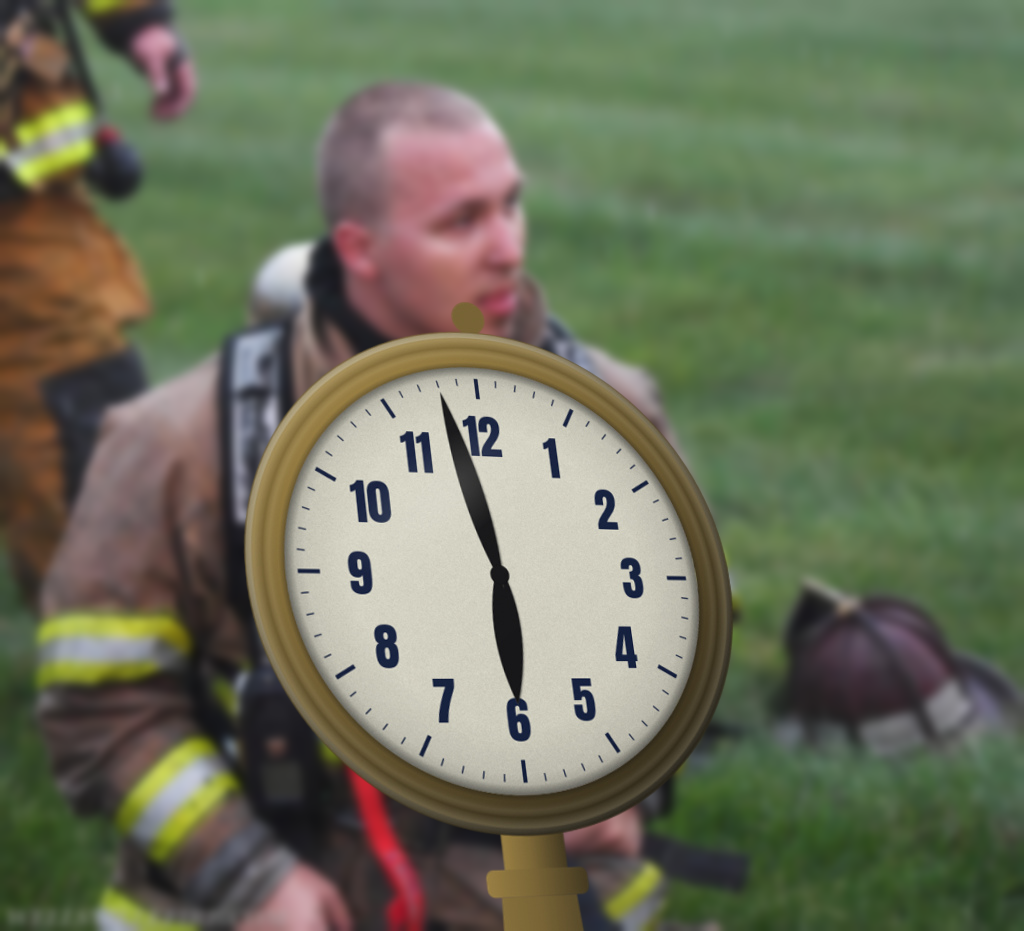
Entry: 5h58
